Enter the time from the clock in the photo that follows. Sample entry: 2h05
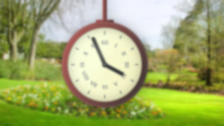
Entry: 3h56
